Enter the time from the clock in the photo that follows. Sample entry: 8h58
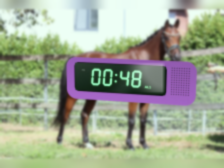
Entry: 0h48
